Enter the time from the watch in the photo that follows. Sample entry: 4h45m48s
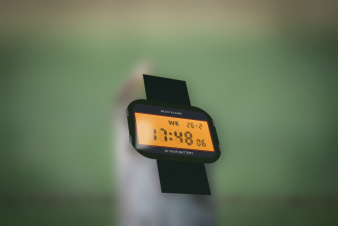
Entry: 17h48m06s
